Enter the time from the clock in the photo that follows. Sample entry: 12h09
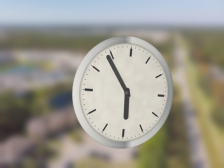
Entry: 5h54
